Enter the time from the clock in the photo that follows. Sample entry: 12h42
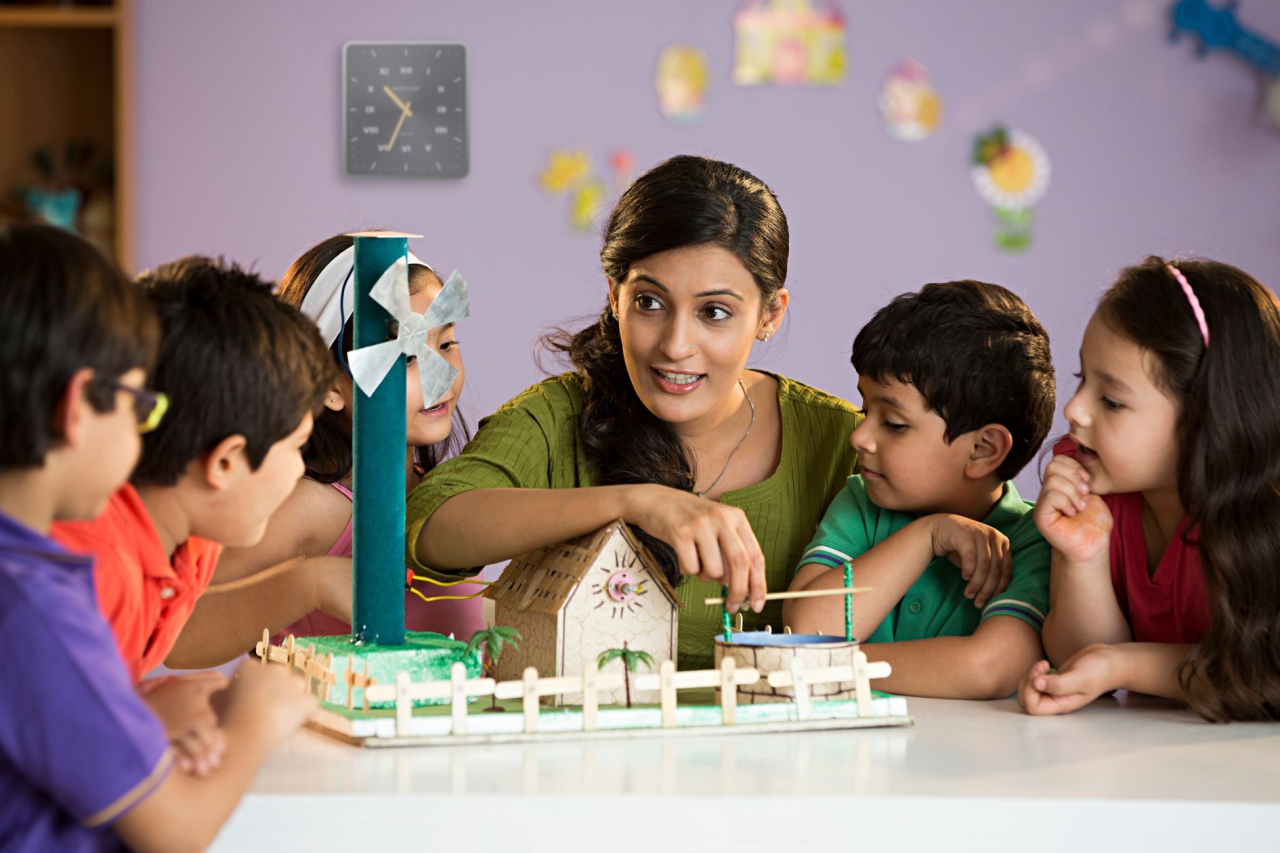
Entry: 10h34
